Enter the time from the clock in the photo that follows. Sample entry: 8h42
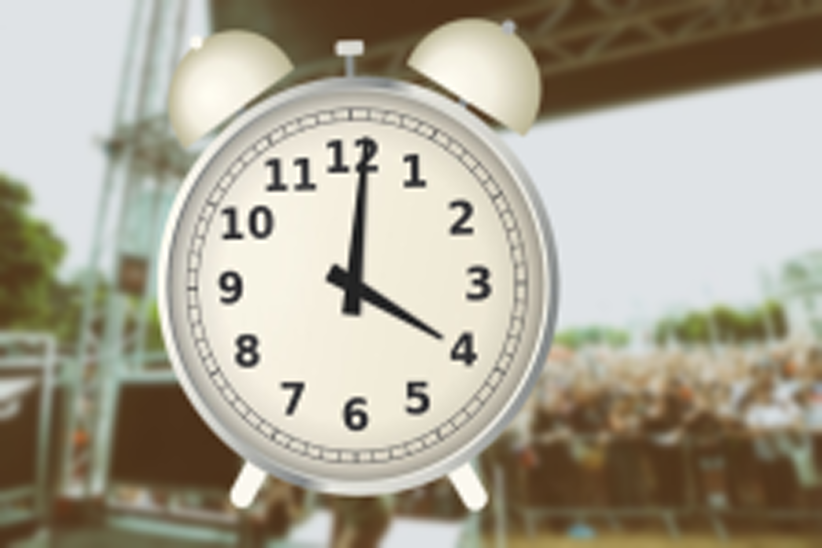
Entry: 4h01
